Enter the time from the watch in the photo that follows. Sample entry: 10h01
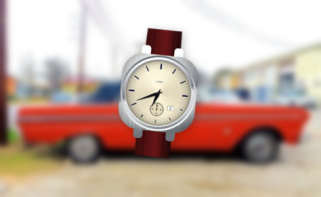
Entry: 6h41
